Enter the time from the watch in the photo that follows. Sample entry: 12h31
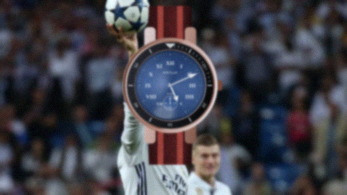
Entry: 5h11
